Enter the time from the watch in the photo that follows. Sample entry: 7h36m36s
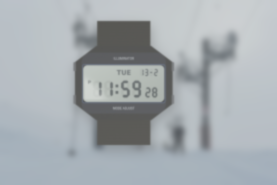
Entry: 11h59m28s
